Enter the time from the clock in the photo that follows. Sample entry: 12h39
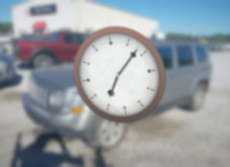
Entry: 7h08
